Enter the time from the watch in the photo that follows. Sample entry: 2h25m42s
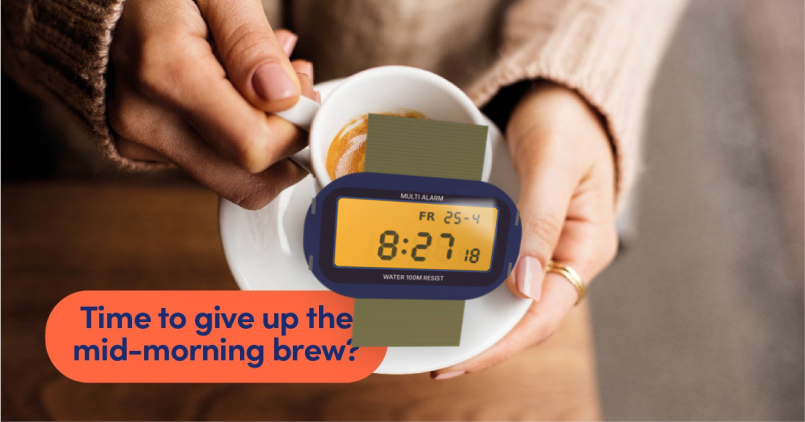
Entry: 8h27m18s
